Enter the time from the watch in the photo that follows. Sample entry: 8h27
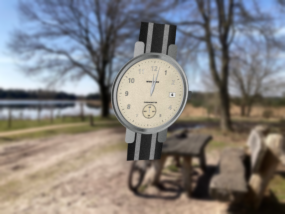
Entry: 12h02
